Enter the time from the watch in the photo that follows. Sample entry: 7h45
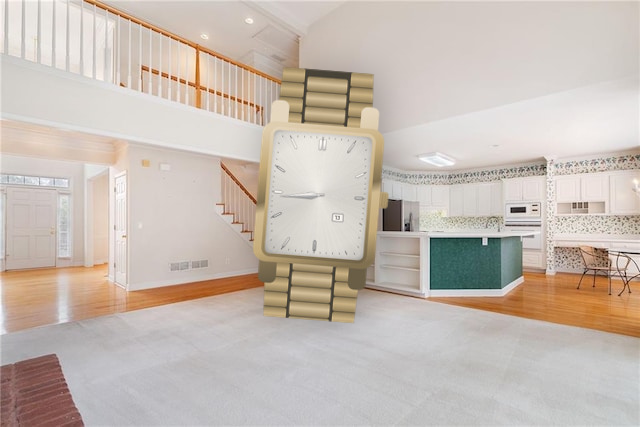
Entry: 8h44
